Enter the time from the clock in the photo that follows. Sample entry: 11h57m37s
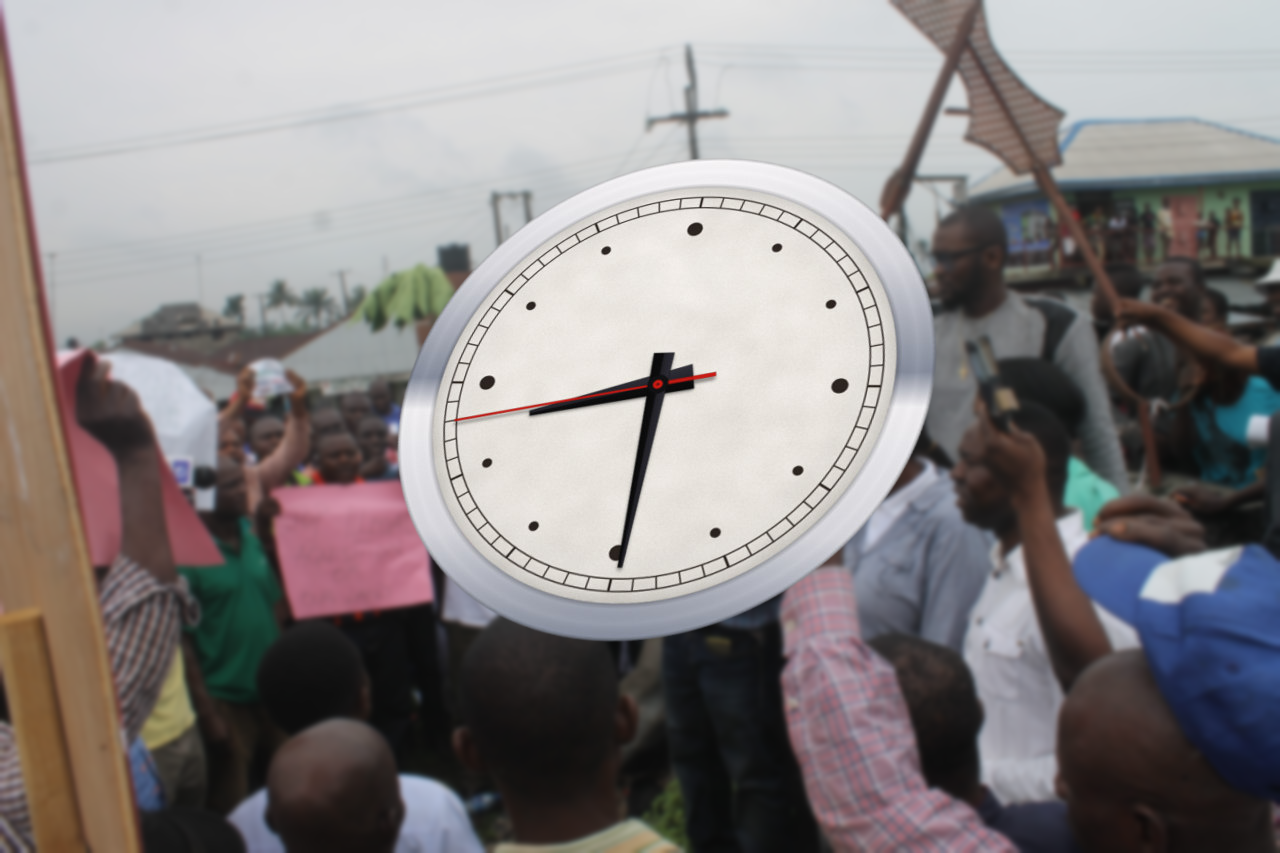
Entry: 8h29m43s
